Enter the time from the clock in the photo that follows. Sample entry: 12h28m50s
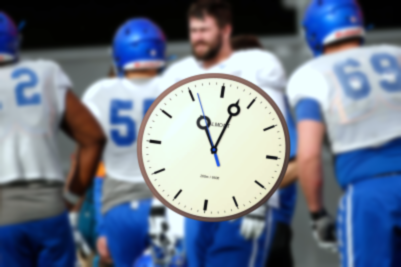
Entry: 11h02m56s
